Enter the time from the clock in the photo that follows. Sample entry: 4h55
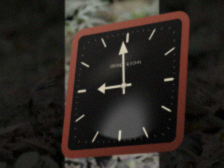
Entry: 8h59
